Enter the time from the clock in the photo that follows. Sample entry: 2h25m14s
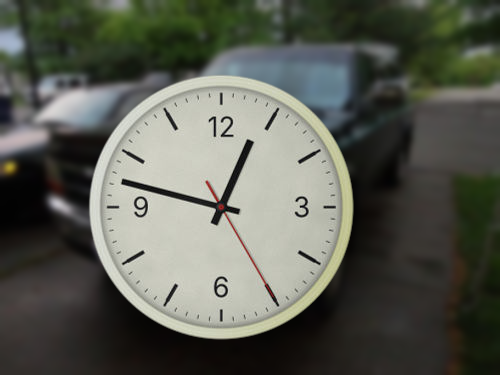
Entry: 12h47m25s
